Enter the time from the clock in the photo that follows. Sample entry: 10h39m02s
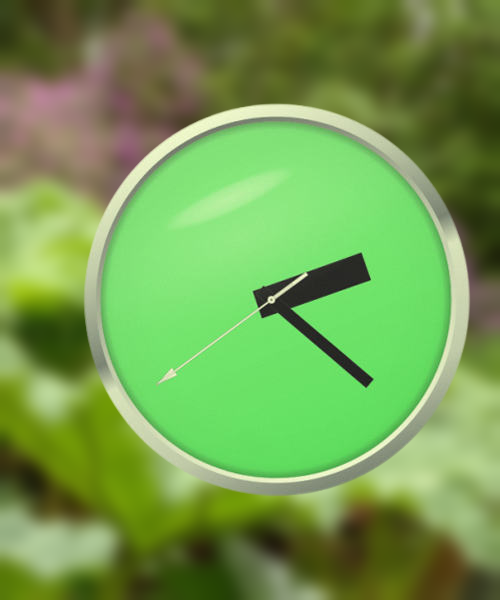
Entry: 2h21m39s
